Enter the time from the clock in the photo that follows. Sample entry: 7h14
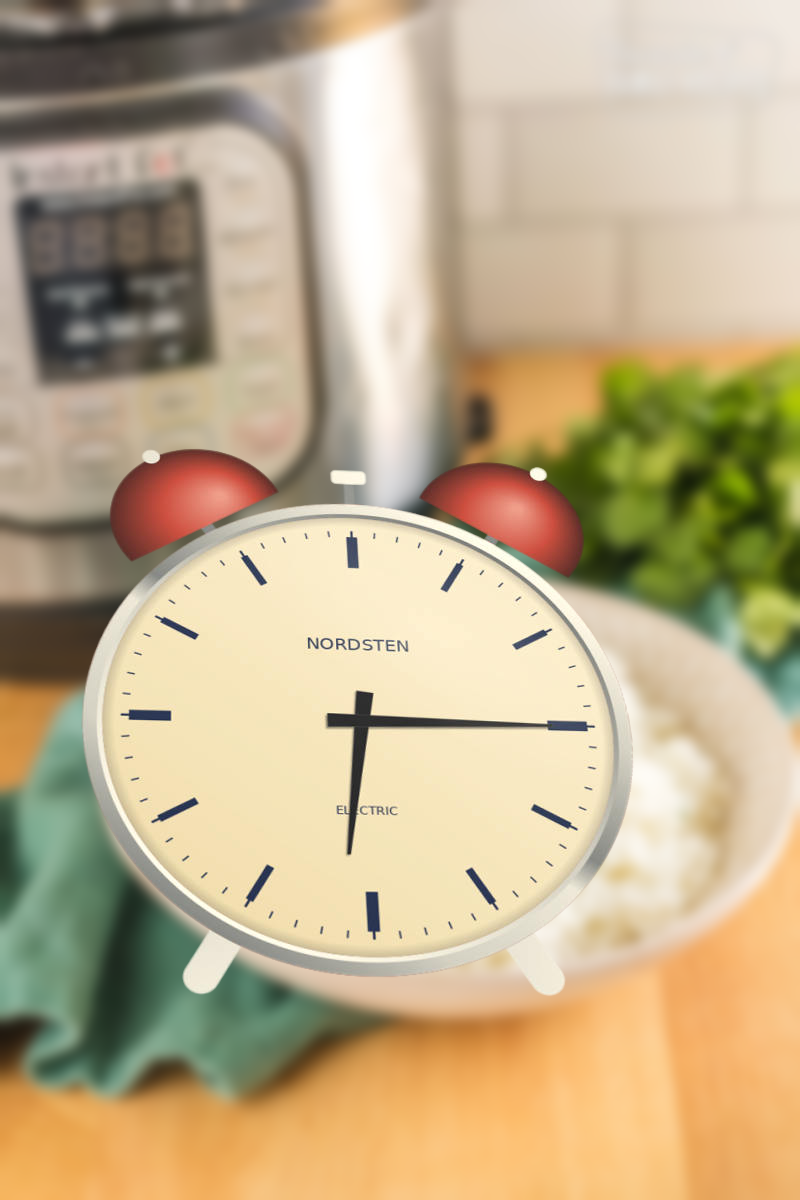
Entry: 6h15
